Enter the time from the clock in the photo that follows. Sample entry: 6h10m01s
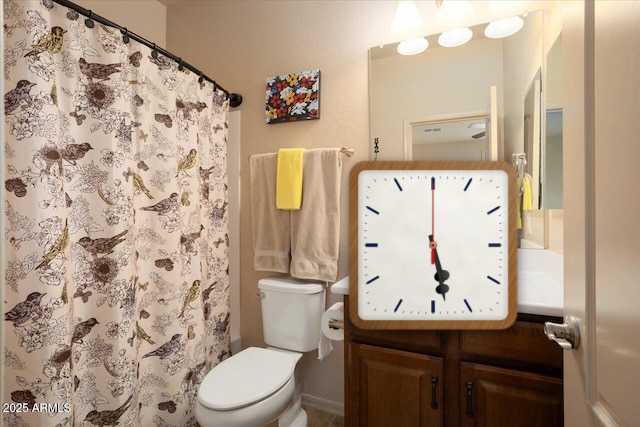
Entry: 5h28m00s
